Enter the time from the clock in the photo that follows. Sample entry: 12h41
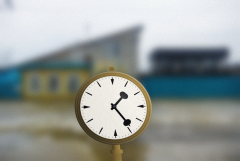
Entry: 1h24
